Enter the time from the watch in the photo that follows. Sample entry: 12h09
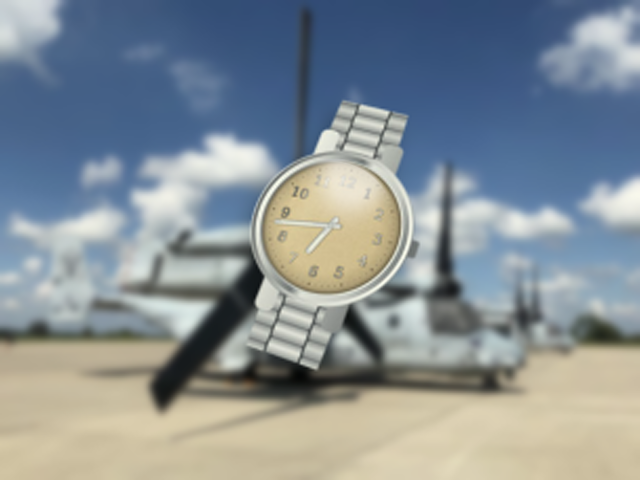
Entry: 6h43
